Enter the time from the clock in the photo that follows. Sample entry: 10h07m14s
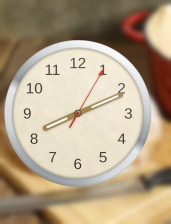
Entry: 8h11m05s
